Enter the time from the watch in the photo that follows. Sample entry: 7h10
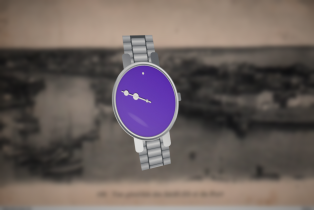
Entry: 9h49
